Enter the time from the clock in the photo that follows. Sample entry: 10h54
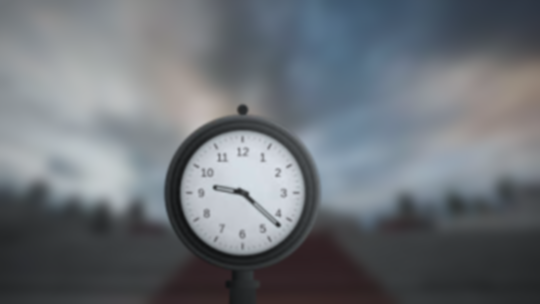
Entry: 9h22
